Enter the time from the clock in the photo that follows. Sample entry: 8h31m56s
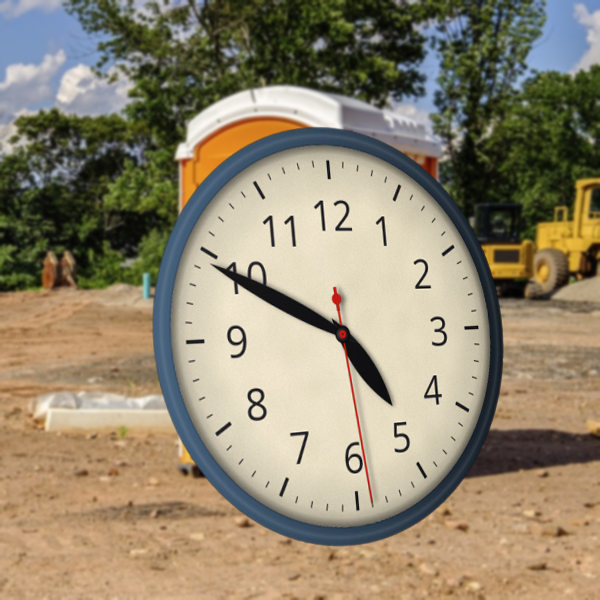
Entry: 4h49m29s
